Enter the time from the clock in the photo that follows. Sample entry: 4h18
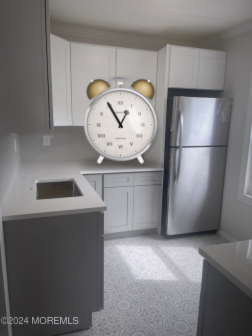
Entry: 12h55
